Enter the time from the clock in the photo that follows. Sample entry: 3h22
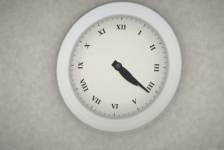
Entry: 4h21
